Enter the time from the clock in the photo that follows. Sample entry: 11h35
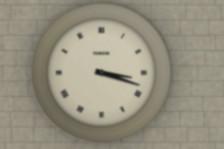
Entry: 3h18
